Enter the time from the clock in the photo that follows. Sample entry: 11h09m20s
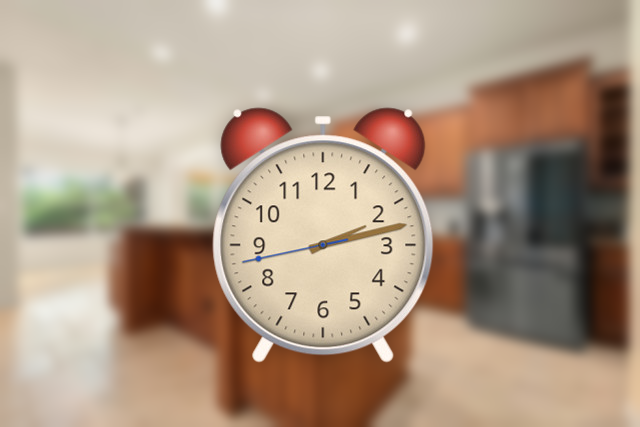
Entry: 2h12m43s
